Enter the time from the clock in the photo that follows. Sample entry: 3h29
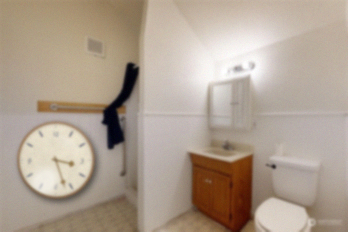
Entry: 3h27
